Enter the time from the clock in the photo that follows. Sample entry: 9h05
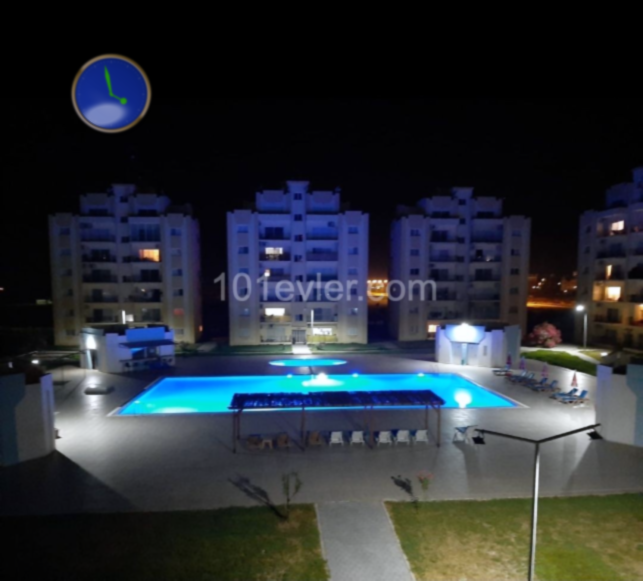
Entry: 3h58
